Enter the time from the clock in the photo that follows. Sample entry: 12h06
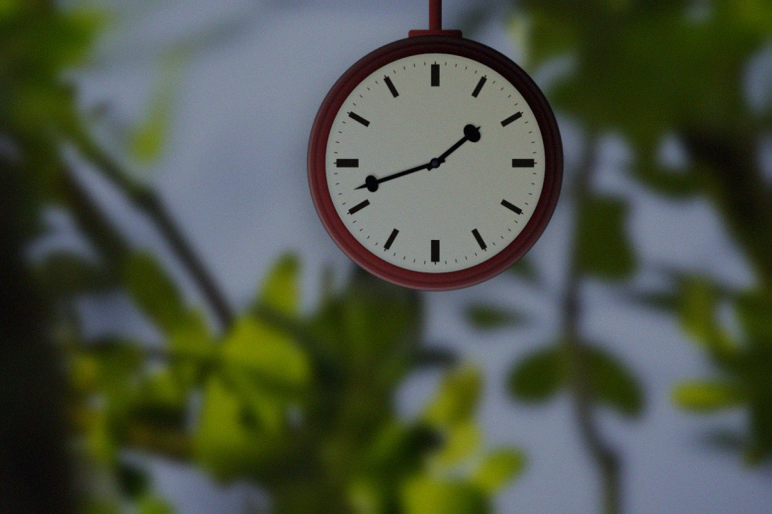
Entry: 1h42
